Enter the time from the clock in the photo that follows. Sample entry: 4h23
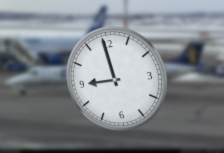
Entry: 8h59
